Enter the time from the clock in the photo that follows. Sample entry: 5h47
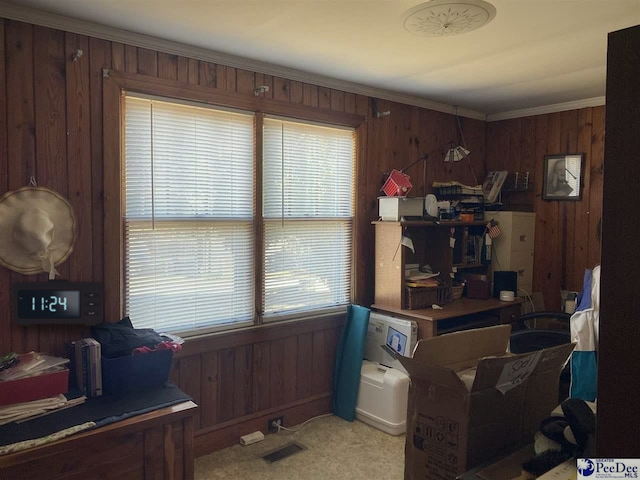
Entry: 11h24
